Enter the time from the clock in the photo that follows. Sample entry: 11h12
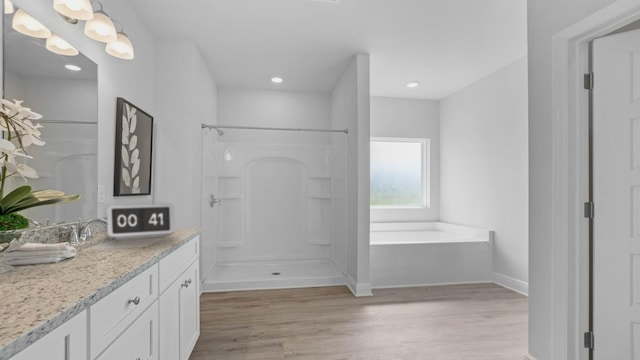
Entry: 0h41
